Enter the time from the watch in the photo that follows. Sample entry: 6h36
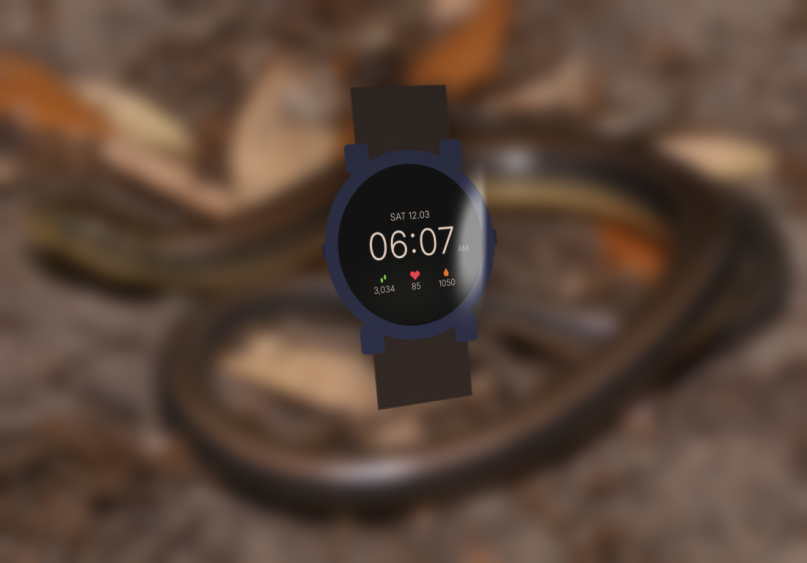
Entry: 6h07
